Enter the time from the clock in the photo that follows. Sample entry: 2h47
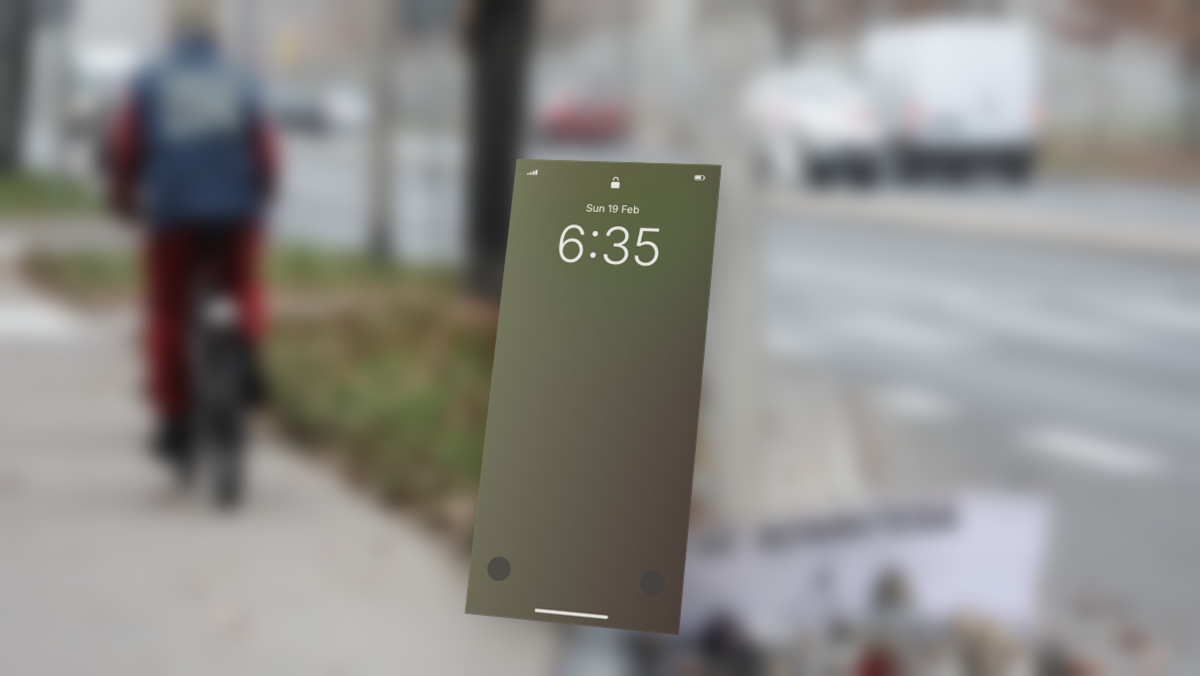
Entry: 6h35
